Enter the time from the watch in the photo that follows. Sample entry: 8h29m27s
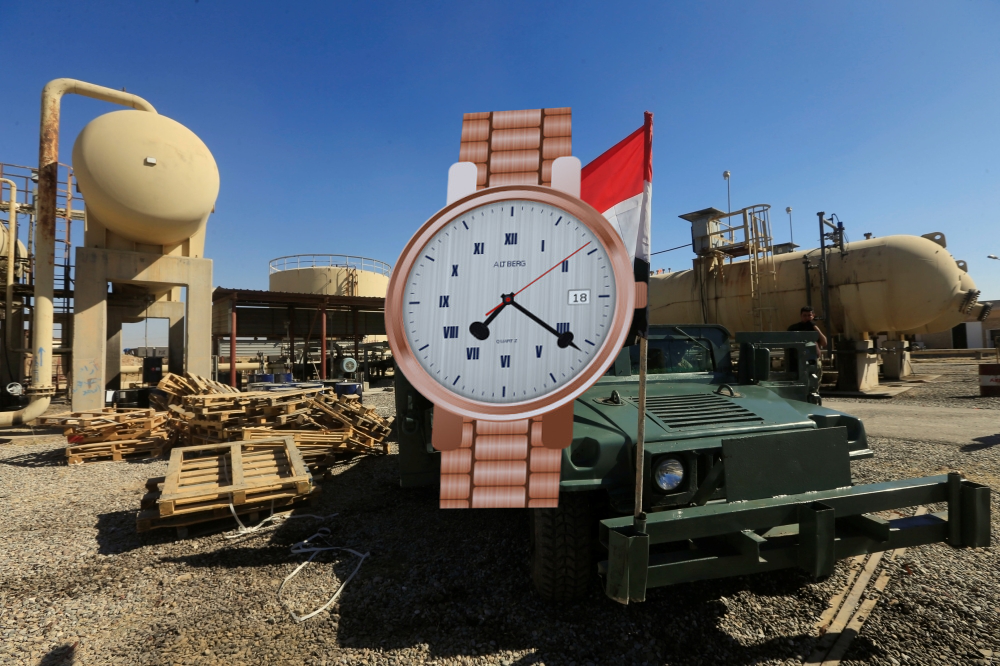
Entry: 7h21m09s
